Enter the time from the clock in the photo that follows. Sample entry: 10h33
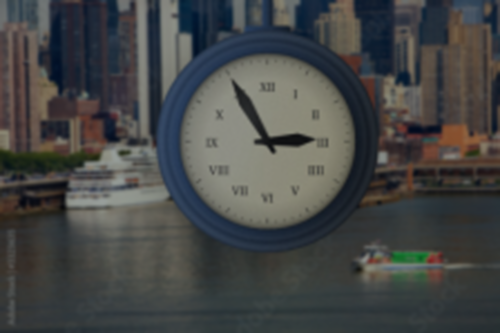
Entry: 2h55
